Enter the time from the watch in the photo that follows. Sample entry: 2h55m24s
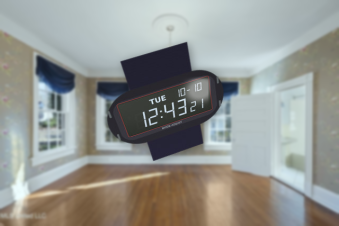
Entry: 12h43m21s
